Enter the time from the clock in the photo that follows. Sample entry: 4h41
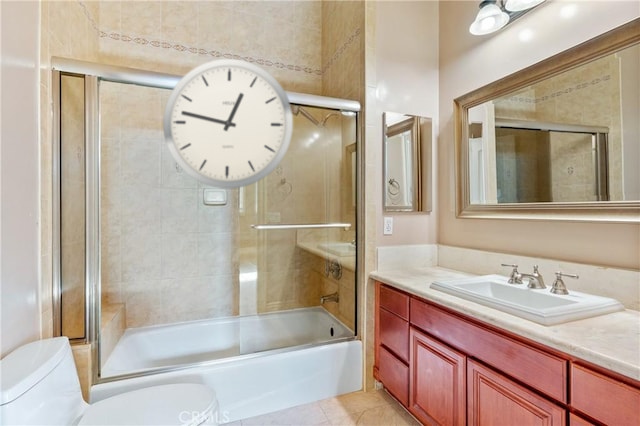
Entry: 12h47
